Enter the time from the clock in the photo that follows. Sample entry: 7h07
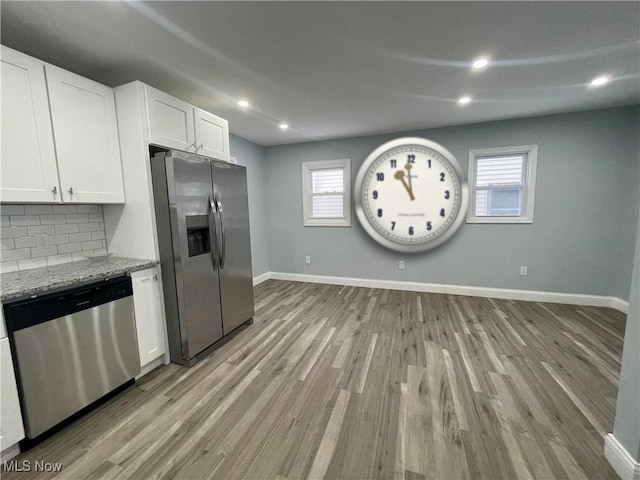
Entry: 10h59
